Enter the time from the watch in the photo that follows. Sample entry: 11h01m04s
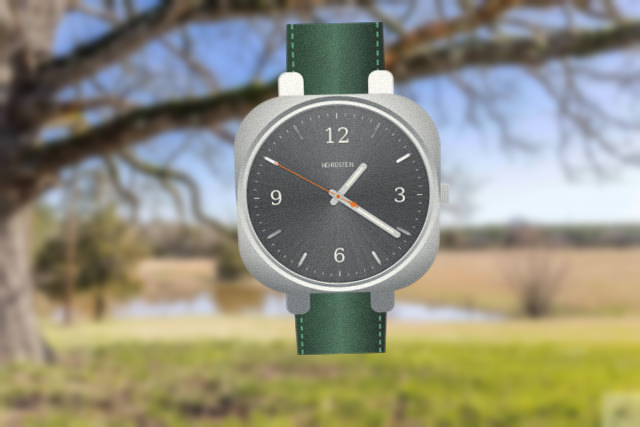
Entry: 1h20m50s
